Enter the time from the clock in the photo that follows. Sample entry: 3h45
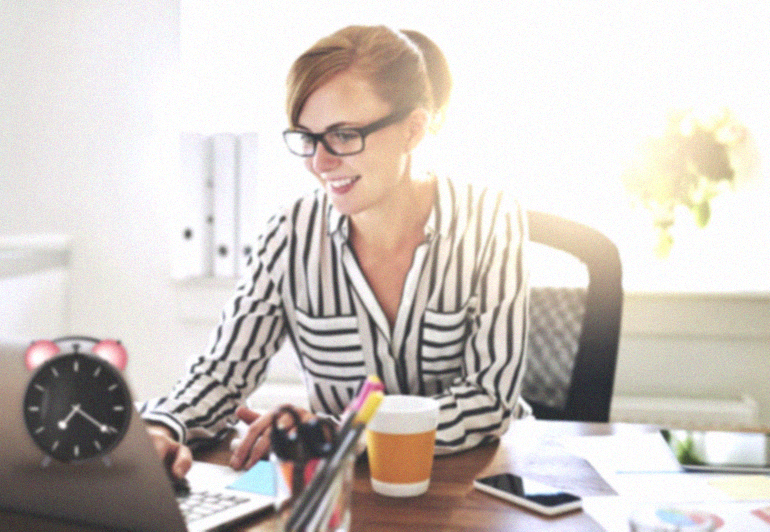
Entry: 7h21
